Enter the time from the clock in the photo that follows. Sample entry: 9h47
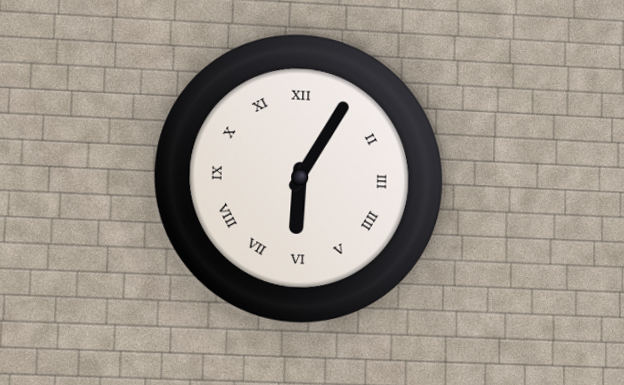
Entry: 6h05
